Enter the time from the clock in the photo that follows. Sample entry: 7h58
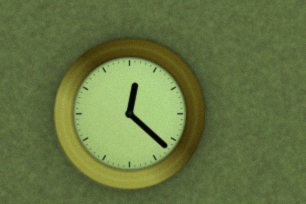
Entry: 12h22
